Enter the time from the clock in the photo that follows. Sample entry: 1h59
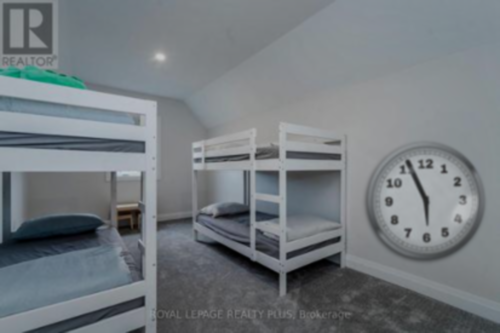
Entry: 5h56
